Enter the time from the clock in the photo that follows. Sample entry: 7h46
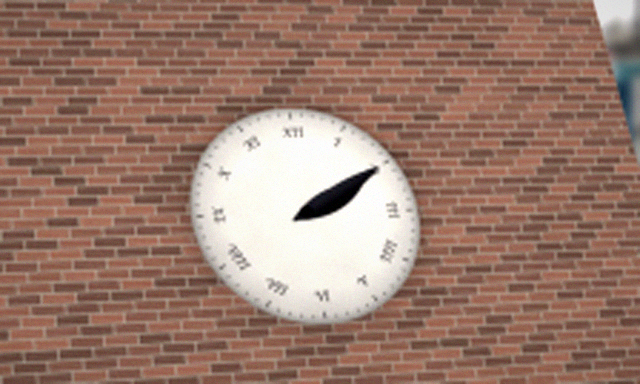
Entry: 2h10
